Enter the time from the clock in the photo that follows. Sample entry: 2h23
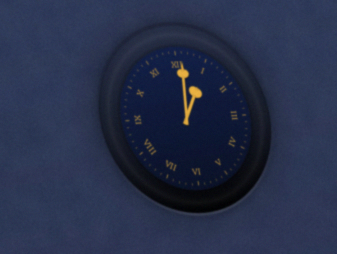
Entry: 1h01
